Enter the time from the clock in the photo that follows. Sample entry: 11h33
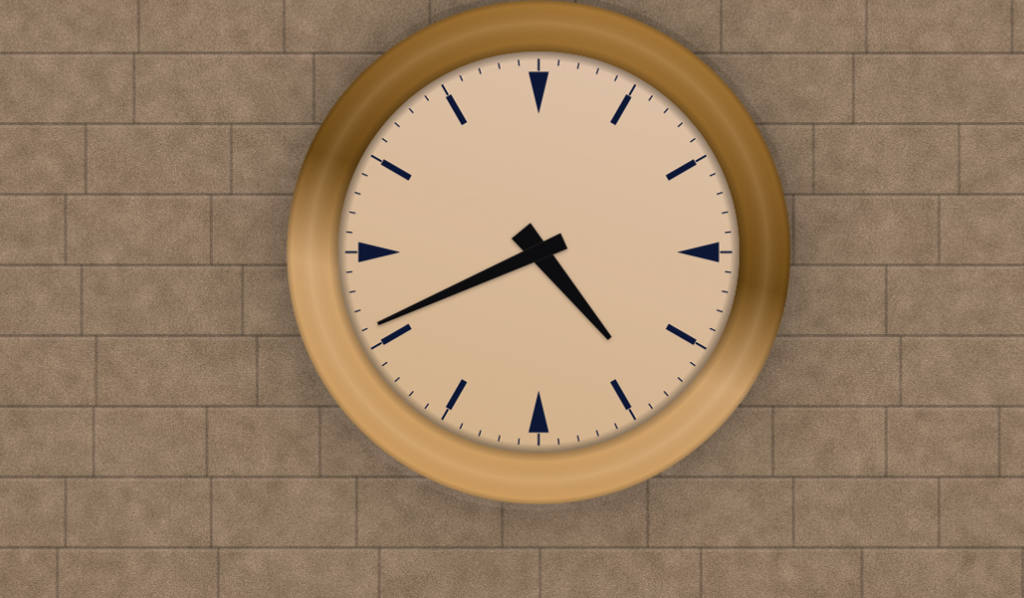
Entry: 4h41
